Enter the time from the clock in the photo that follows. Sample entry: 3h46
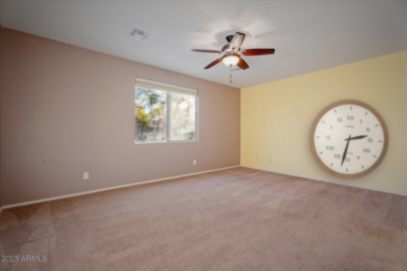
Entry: 2h32
